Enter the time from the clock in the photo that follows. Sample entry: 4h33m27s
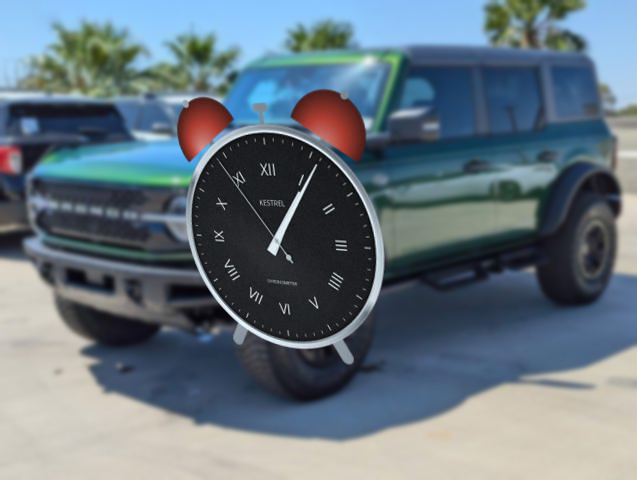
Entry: 1h05m54s
